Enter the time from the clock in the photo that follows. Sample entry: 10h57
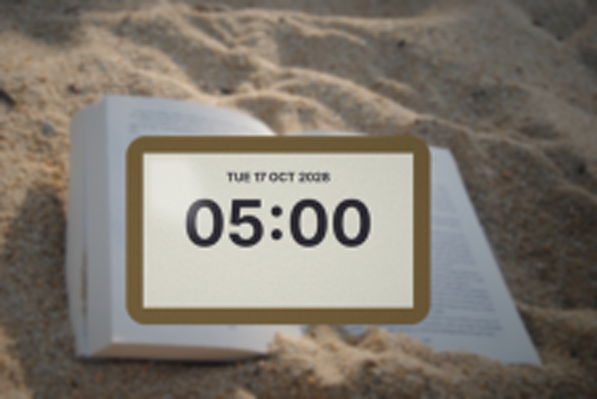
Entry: 5h00
